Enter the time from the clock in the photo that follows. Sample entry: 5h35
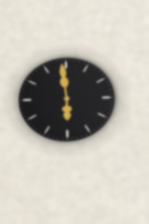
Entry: 5h59
